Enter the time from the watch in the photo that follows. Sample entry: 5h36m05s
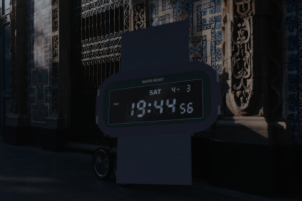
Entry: 19h44m56s
